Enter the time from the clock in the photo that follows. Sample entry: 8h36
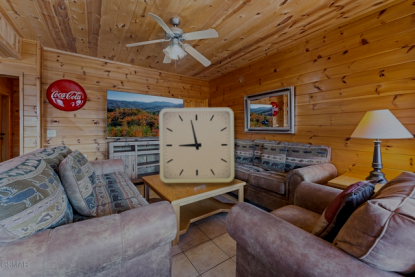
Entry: 8h58
